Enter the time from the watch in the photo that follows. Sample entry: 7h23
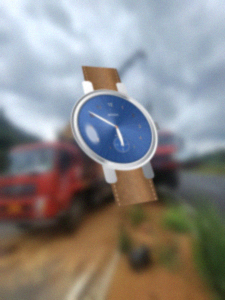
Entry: 5h51
